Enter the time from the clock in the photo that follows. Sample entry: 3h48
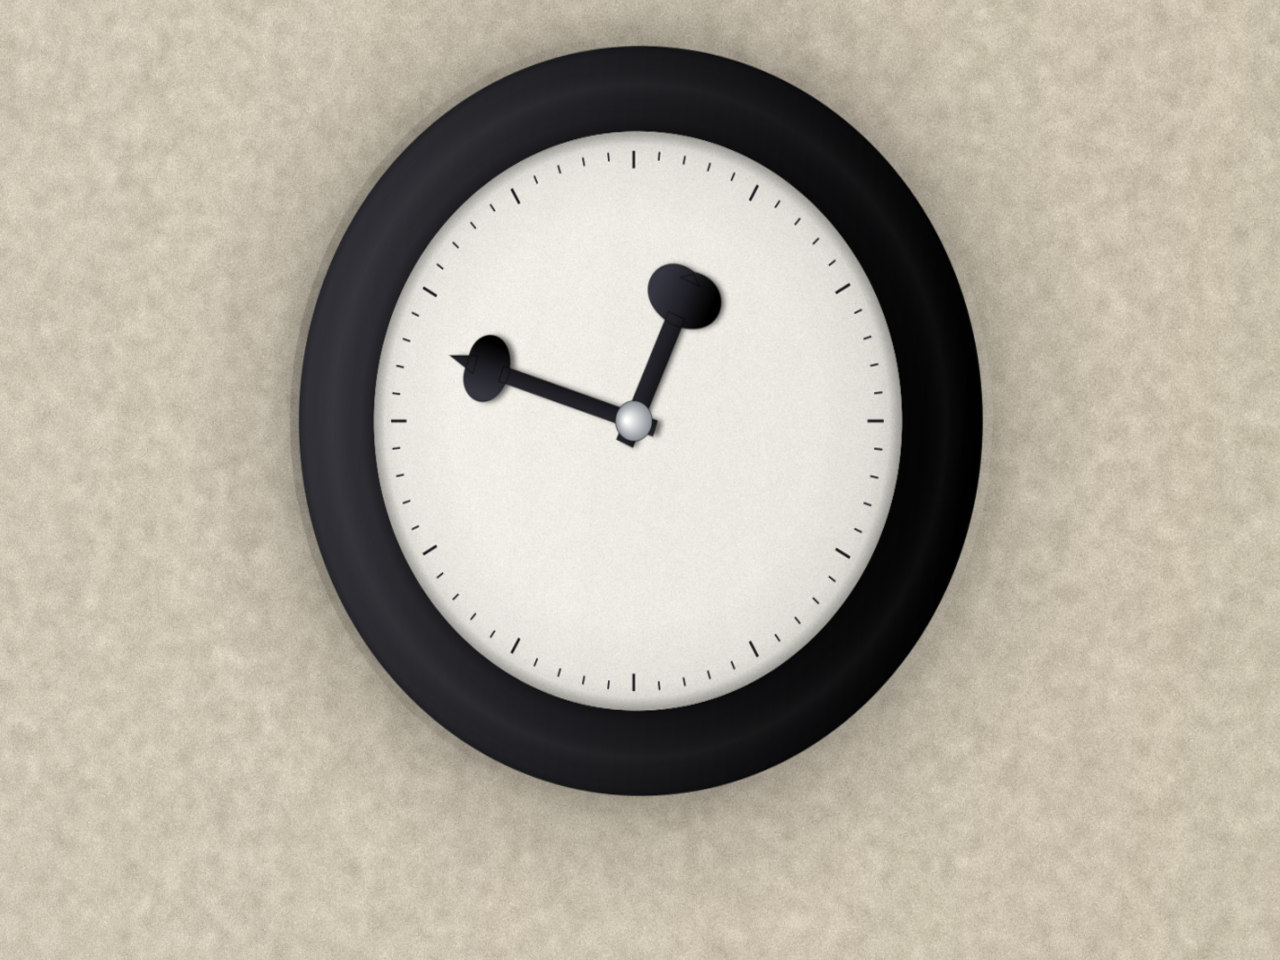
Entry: 12h48
